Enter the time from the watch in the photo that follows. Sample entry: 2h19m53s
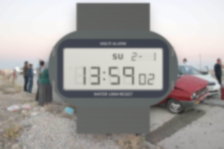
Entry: 13h59m02s
